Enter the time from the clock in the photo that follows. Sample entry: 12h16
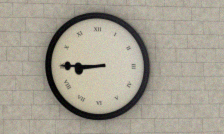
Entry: 8h45
